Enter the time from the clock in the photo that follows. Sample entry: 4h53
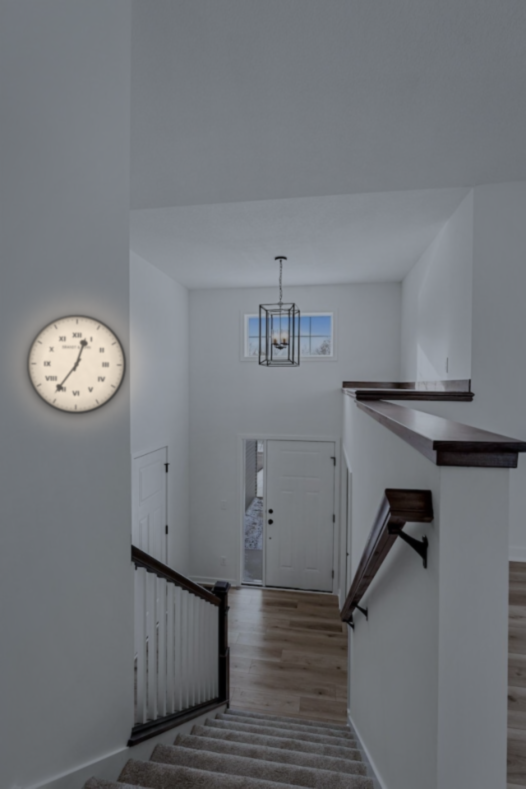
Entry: 12h36
